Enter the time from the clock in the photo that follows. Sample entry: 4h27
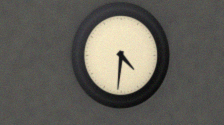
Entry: 4h31
